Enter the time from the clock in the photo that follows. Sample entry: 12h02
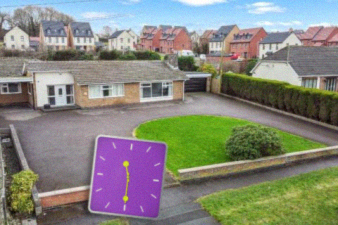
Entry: 11h30
